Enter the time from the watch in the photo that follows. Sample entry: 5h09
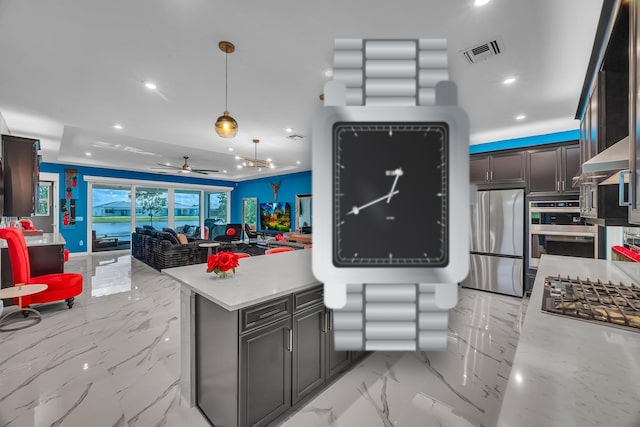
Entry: 12h41
